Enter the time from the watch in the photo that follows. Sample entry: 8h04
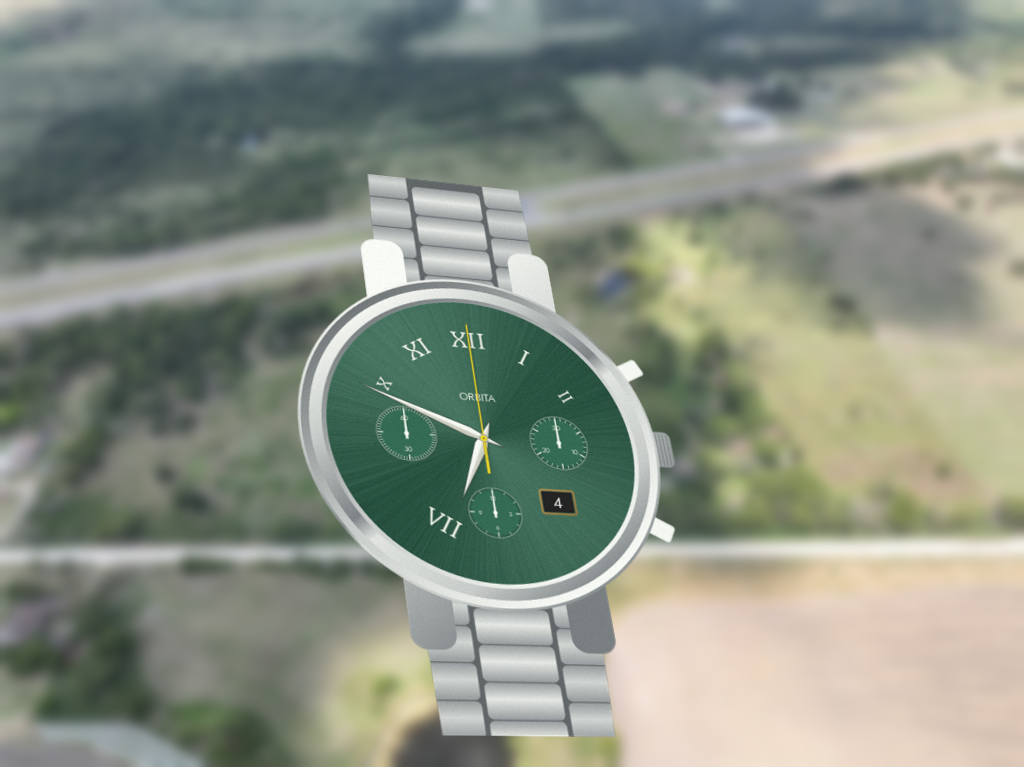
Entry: 6h49
